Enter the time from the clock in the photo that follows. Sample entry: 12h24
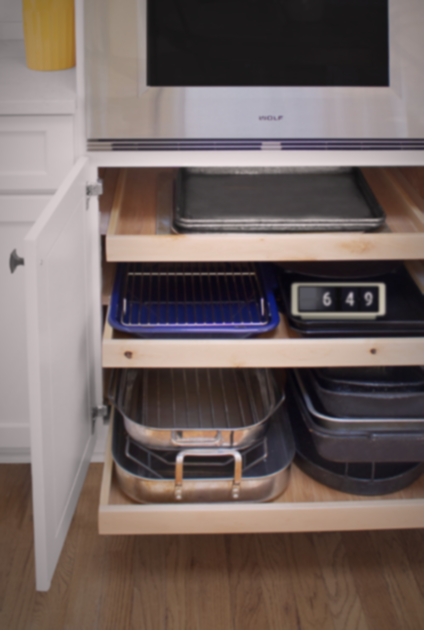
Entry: 6h49
